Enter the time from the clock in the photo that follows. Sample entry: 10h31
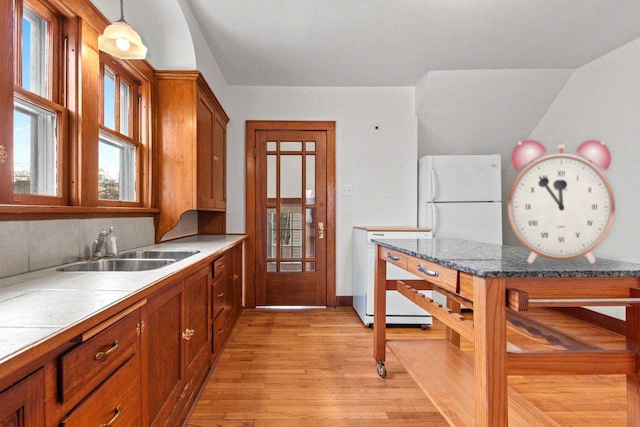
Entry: 11h54
